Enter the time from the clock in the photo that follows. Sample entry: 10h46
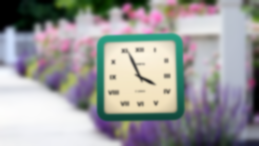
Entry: 3h56
